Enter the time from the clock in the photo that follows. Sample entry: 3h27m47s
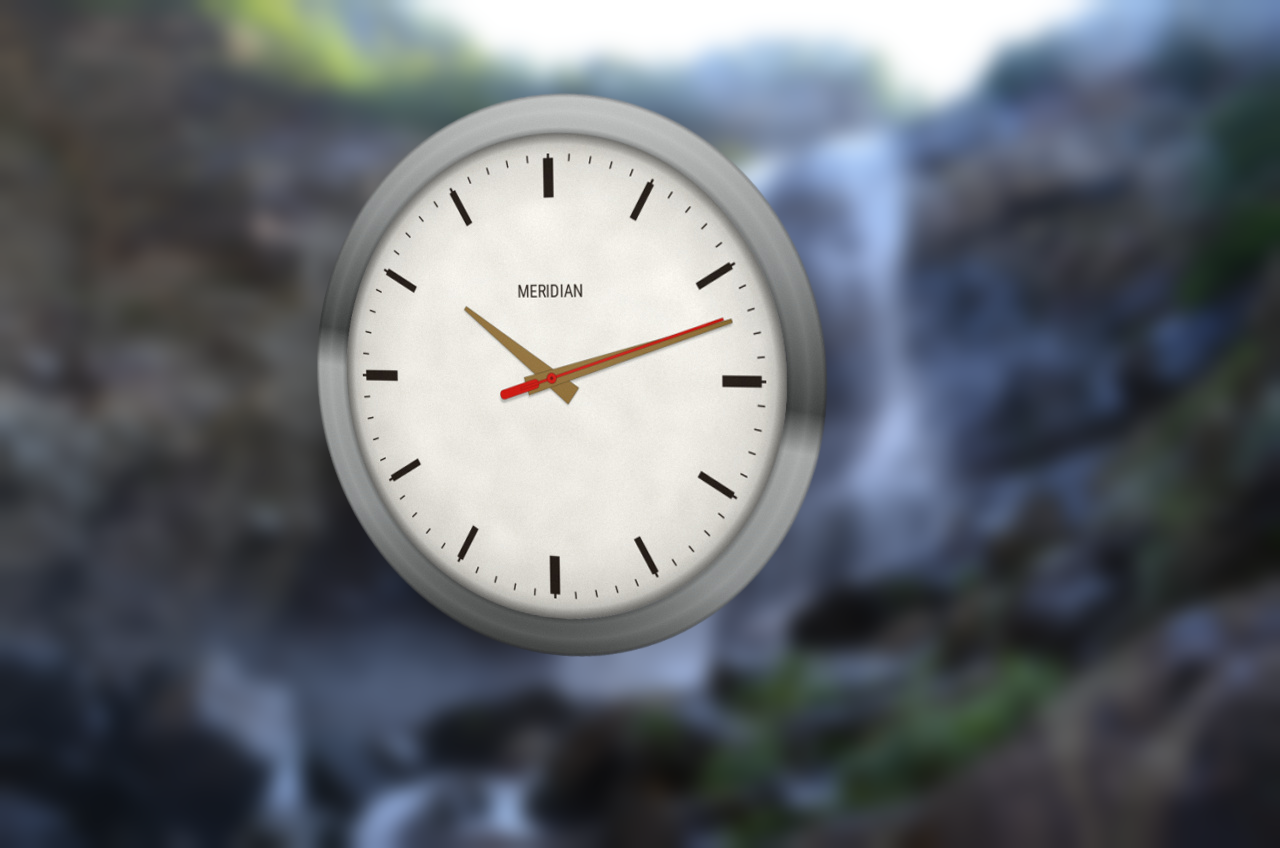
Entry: 10h12m12s
